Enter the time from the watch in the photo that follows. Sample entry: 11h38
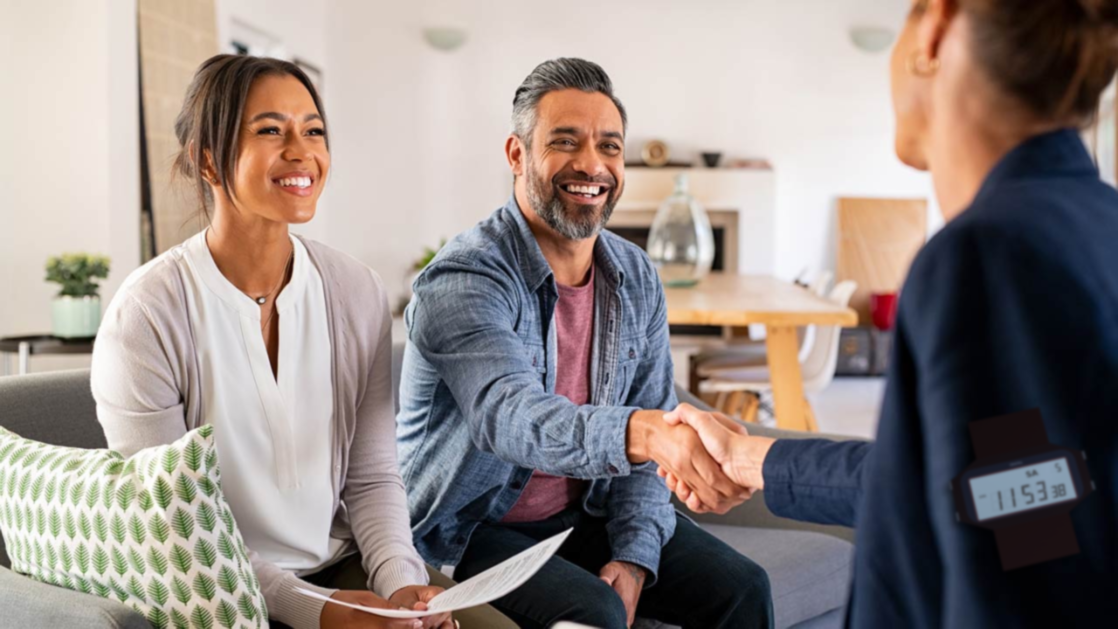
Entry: 11h53
